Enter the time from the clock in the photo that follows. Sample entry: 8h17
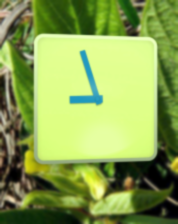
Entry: 8h57
